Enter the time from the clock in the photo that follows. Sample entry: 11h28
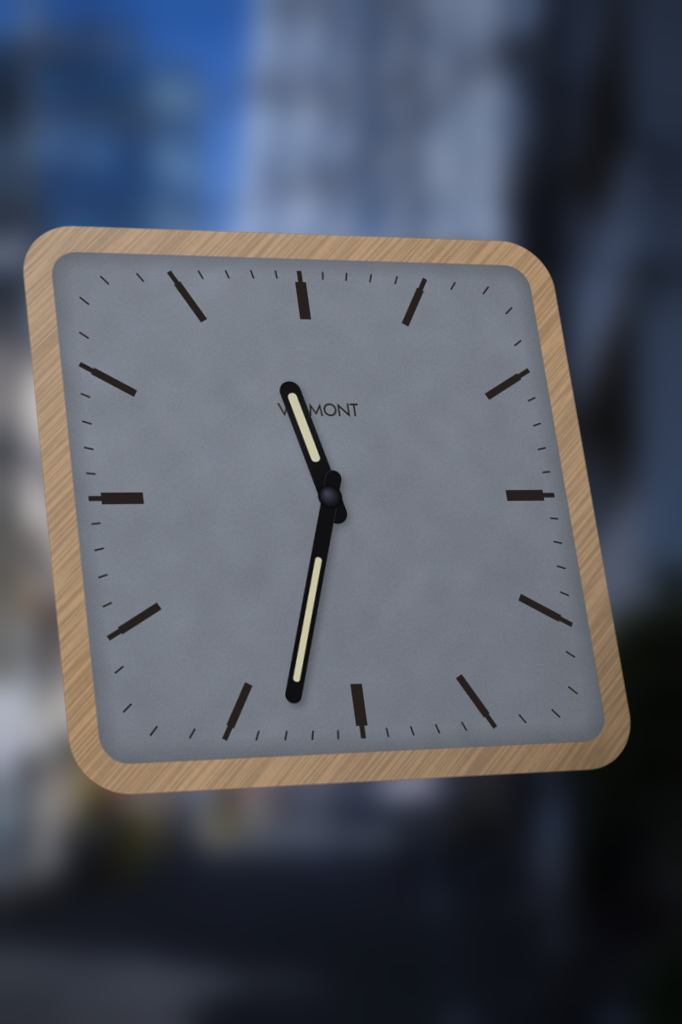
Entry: 11h33
